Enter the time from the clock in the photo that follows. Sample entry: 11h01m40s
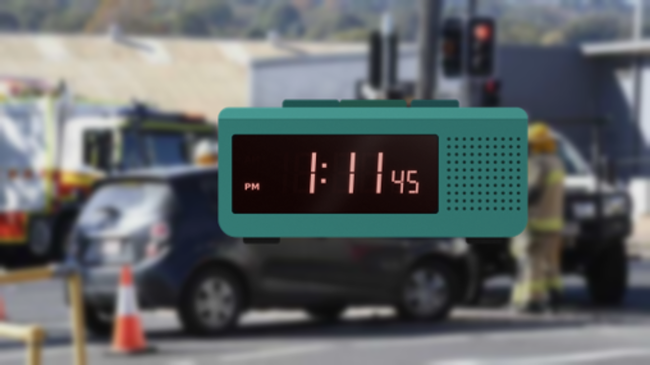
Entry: 1h11m45s
